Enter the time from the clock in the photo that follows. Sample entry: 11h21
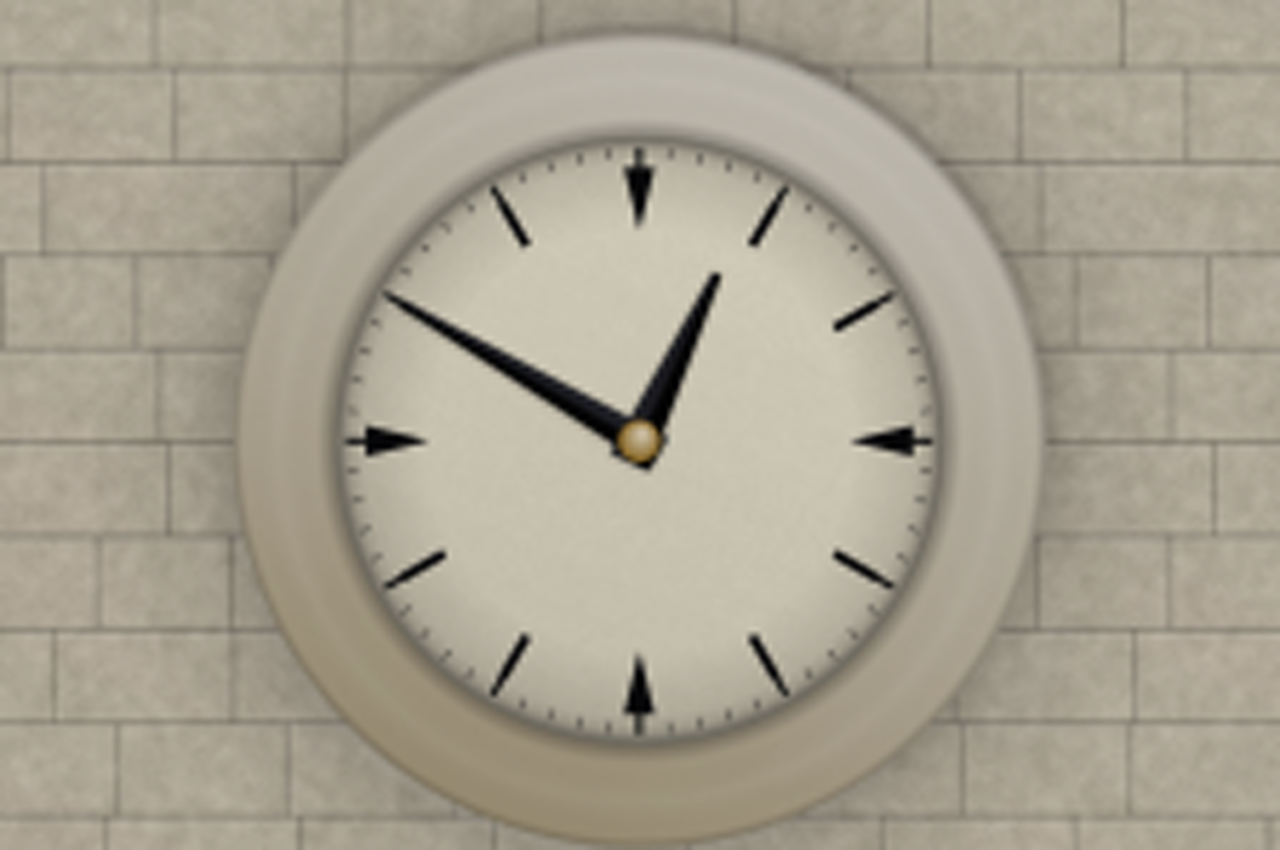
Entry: 12h50
